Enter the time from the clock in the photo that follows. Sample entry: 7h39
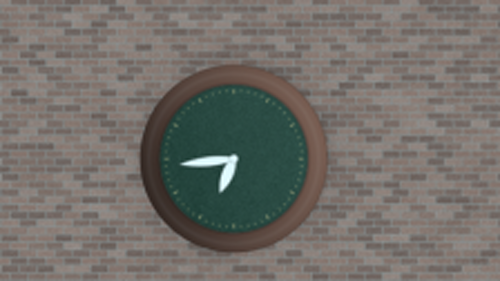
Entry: 6h44
